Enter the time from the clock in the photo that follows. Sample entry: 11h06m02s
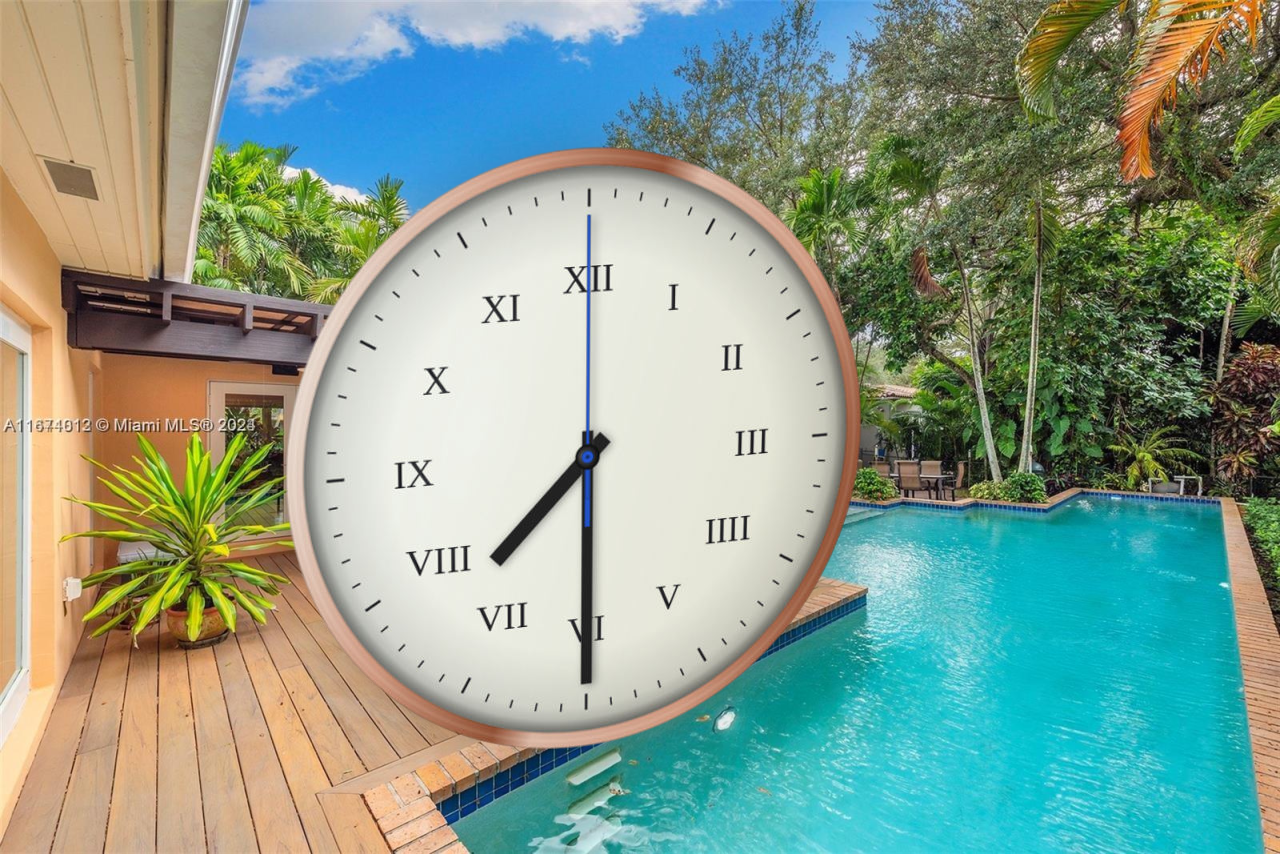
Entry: 7h30m00s
